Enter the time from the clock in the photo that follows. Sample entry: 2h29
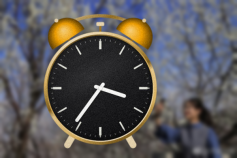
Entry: 3h36
